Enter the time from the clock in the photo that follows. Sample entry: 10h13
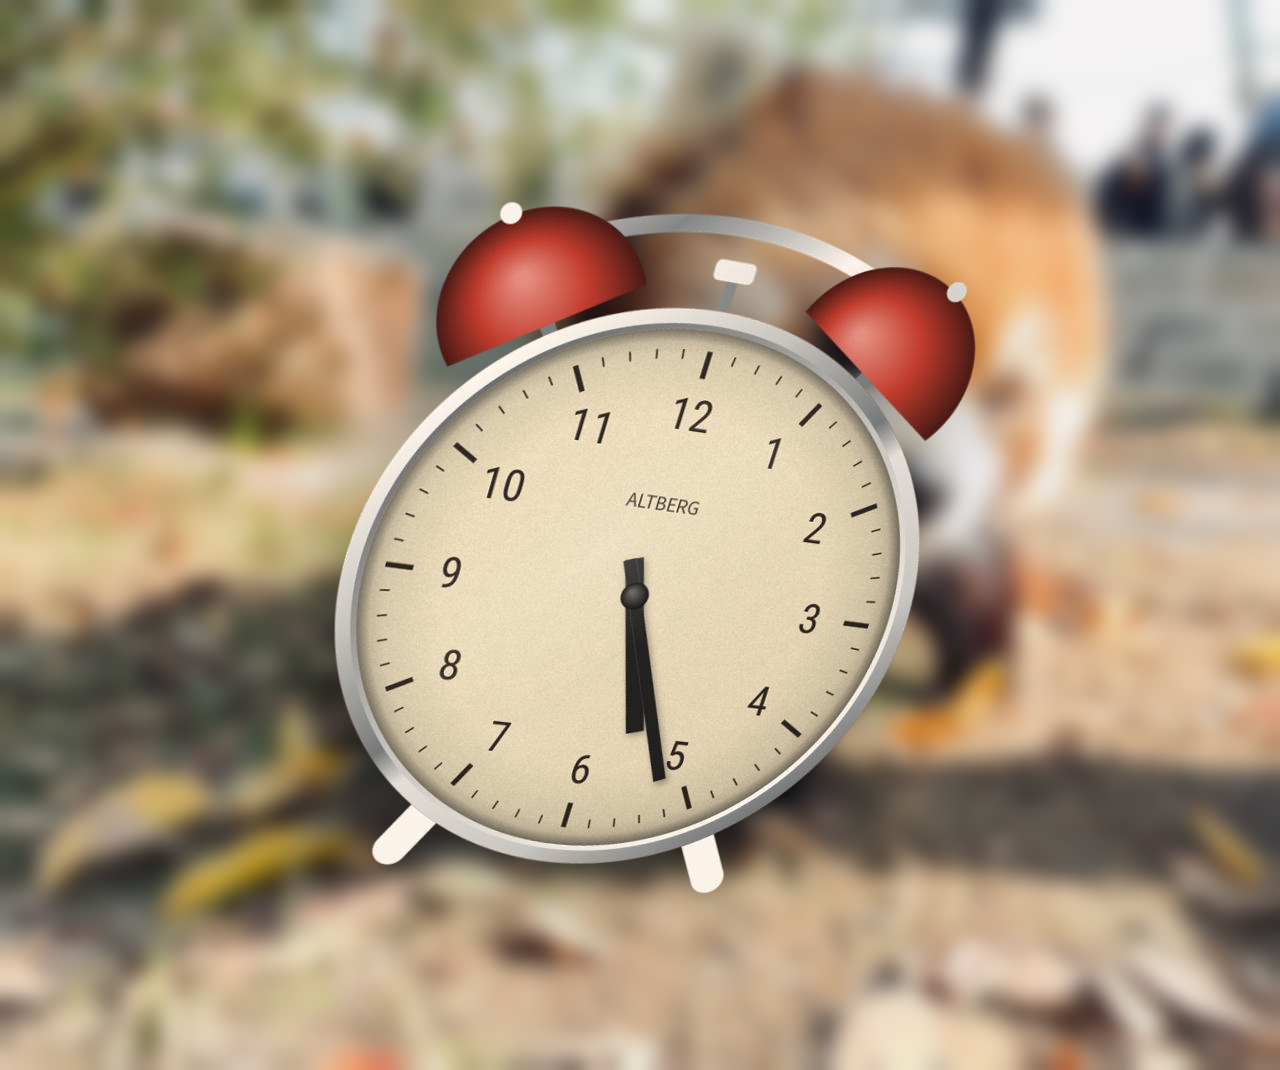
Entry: 5h26
